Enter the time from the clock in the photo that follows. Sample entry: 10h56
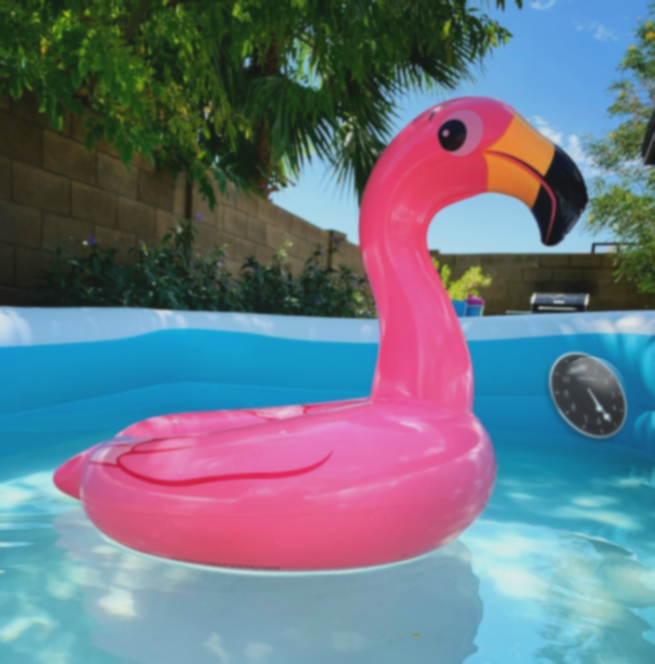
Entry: 5h26
